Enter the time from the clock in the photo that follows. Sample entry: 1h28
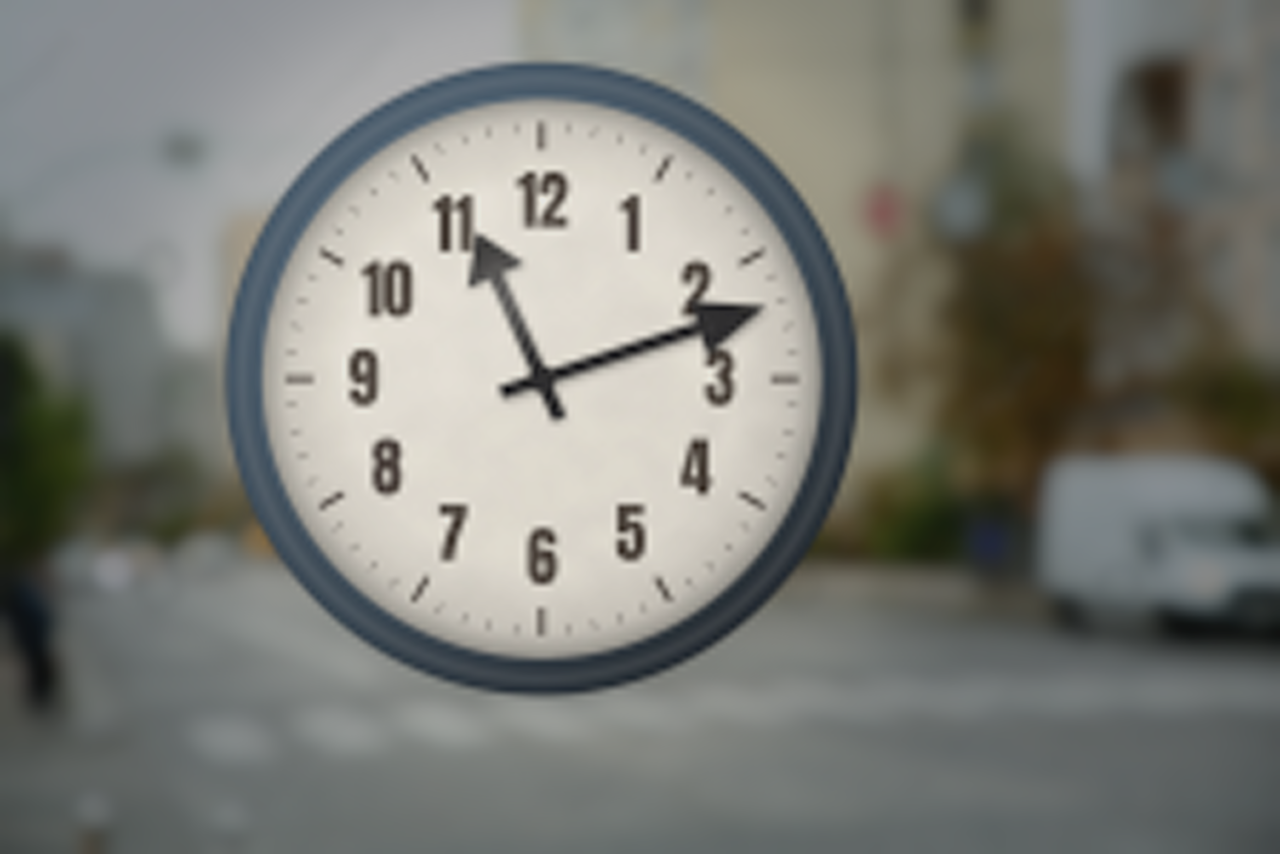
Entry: 11h12
